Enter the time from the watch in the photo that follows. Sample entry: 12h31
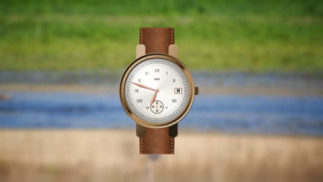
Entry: 6h48
